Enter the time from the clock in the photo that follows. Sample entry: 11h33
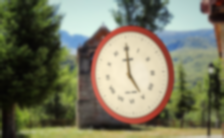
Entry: 5h00
